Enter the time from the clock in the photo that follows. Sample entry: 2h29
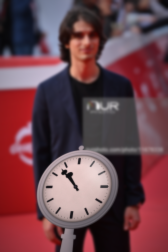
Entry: 10h53
